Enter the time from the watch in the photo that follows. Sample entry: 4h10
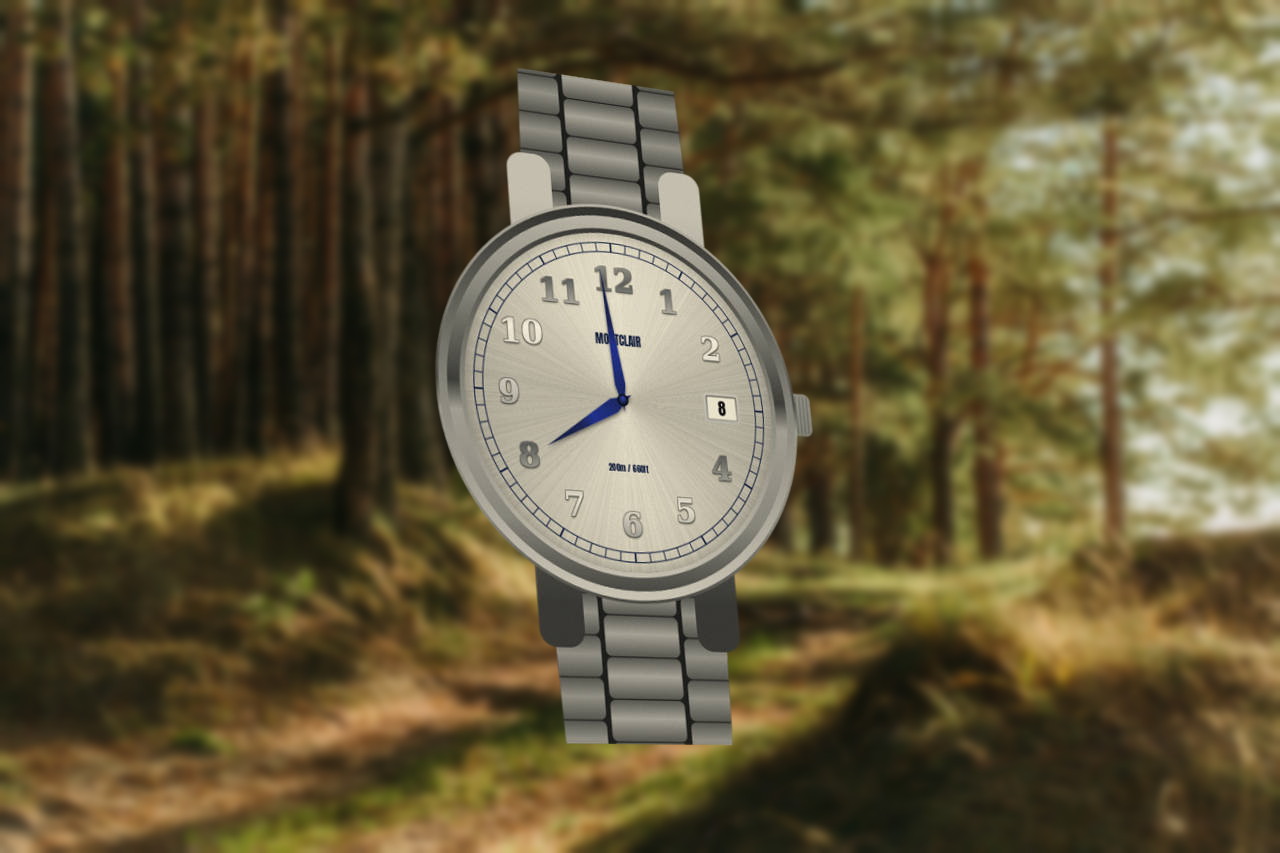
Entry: 7h59
